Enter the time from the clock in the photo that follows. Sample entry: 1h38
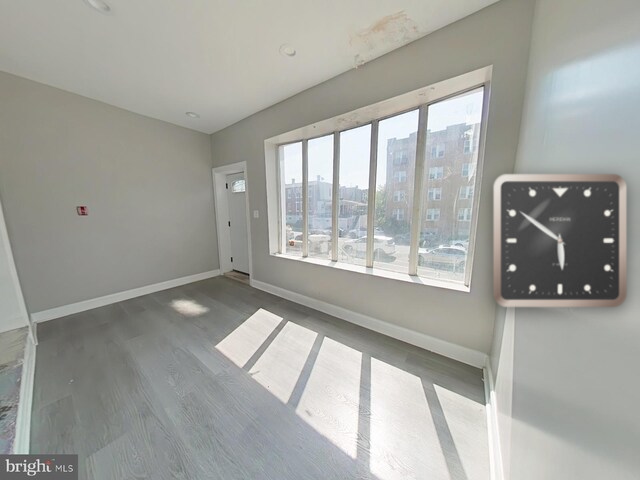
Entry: 5h51
